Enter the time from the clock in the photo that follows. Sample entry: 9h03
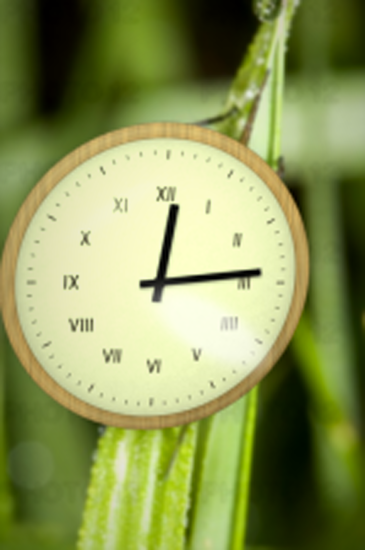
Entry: 12h14
